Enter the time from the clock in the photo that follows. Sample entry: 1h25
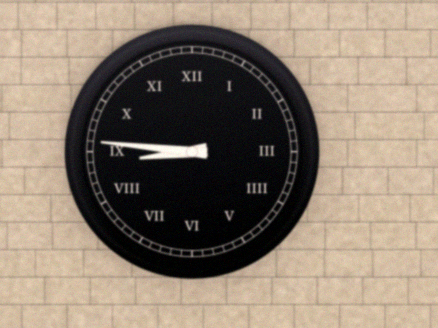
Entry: 8h46
